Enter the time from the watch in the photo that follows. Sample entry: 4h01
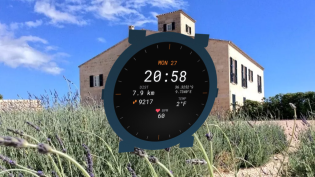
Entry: 20h58
